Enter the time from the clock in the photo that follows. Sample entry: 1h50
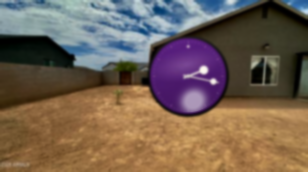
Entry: 2h17
